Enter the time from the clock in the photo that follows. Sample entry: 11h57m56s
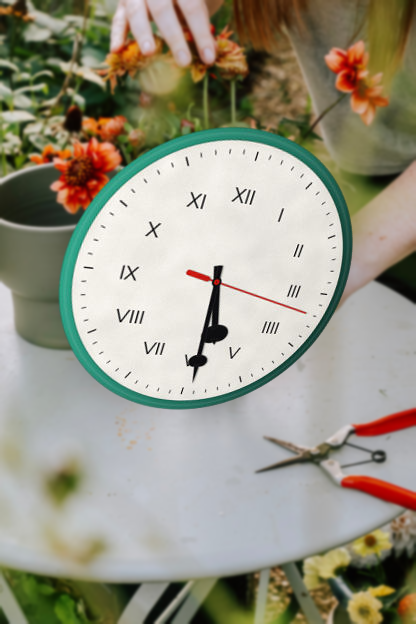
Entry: 5h29m17s
